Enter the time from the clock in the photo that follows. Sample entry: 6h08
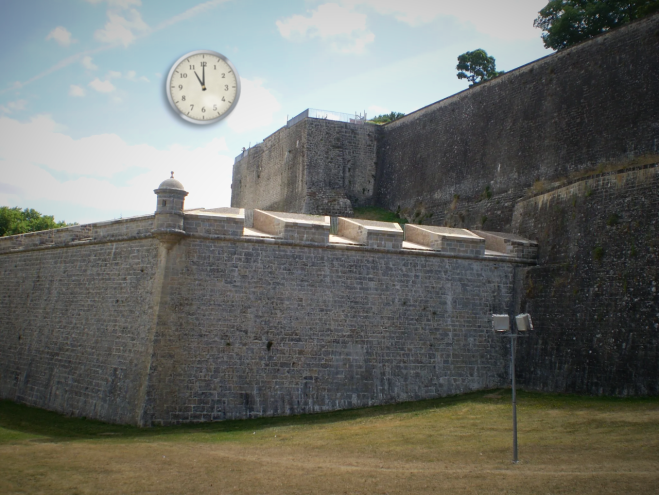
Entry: 11h00
